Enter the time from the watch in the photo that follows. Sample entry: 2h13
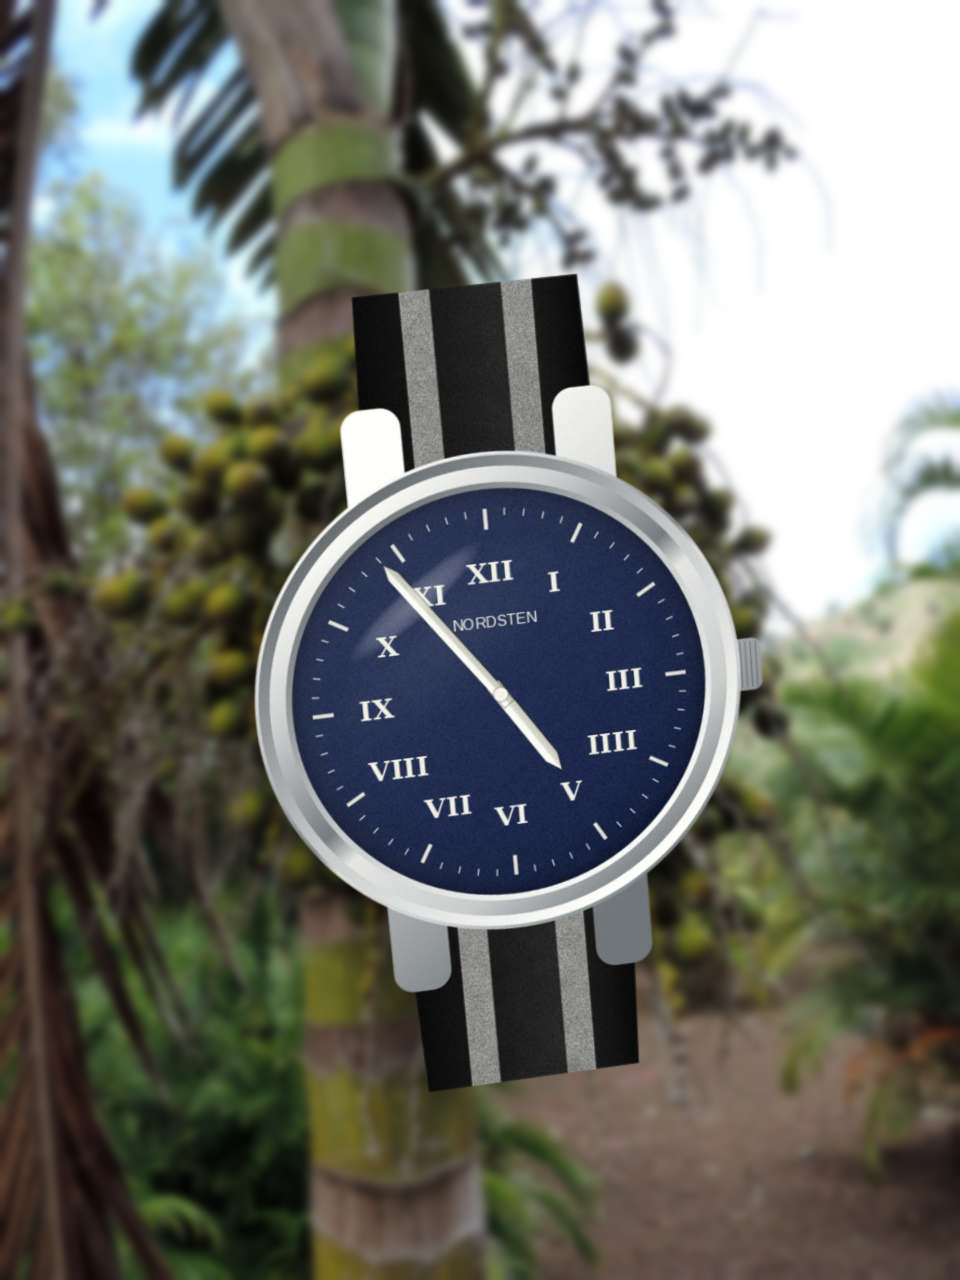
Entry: 4h54
